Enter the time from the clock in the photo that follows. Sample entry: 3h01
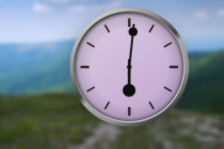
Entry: 6h01
